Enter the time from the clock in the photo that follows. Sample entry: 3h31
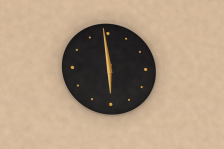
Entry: 5h59
